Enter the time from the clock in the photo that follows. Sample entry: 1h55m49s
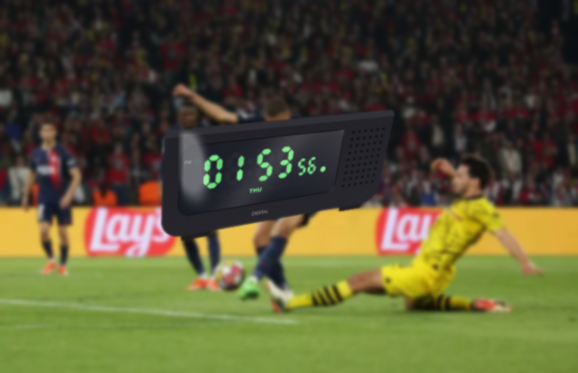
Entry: 1h53m56s
